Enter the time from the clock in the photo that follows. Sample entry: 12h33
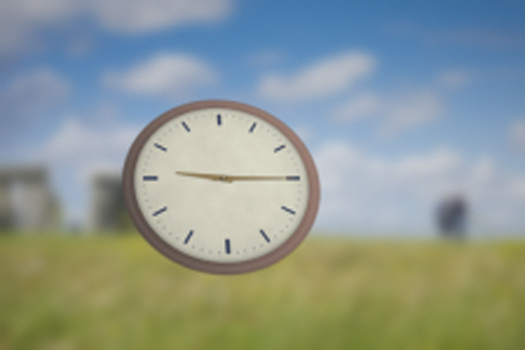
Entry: 9h15
